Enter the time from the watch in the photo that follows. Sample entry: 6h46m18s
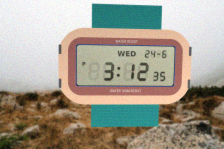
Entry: 3h12m35s
